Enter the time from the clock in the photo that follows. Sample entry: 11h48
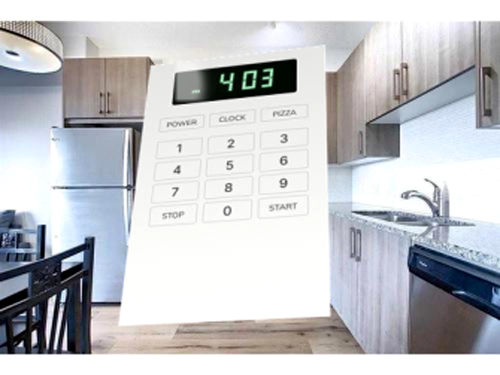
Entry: 4h03
